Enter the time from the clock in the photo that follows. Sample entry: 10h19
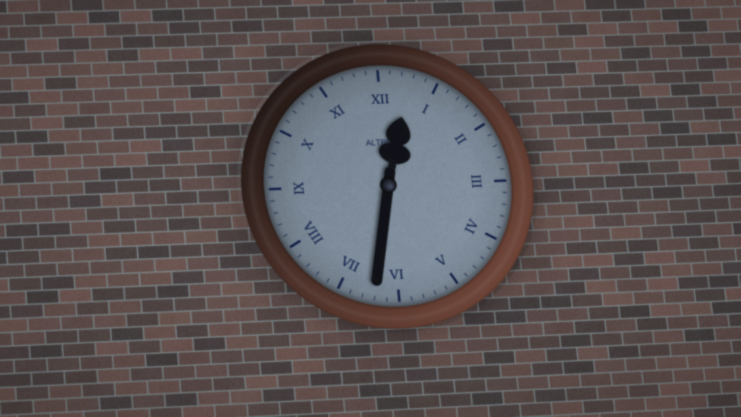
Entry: 12h32
